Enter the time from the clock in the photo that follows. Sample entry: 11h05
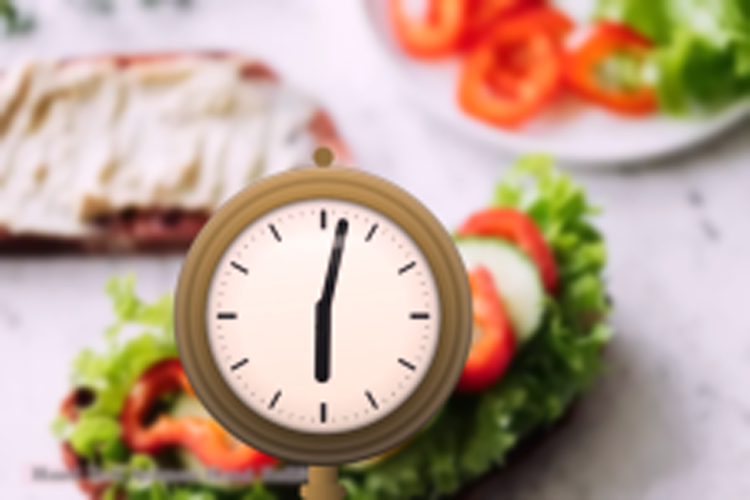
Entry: 6h02
